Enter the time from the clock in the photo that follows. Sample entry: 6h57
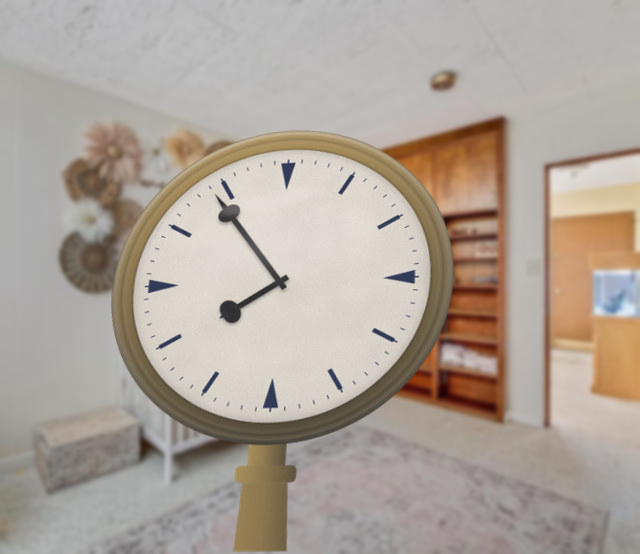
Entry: 7h54
